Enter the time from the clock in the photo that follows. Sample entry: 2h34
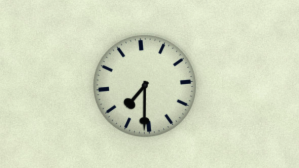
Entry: 7h31
